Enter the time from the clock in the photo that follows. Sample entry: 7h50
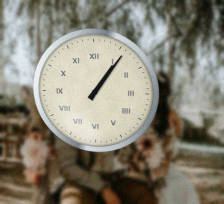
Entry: 1h06
